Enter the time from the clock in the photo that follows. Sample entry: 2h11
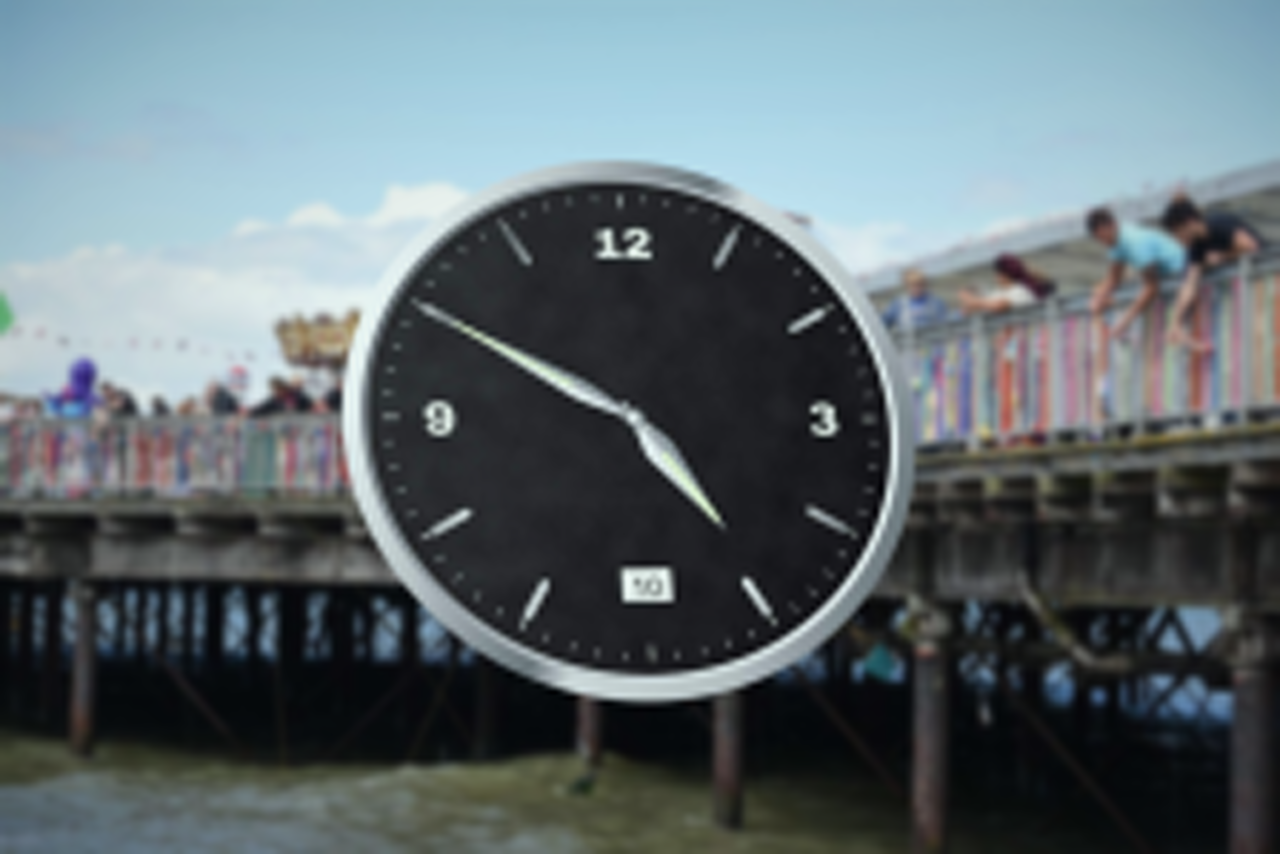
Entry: 4h50
